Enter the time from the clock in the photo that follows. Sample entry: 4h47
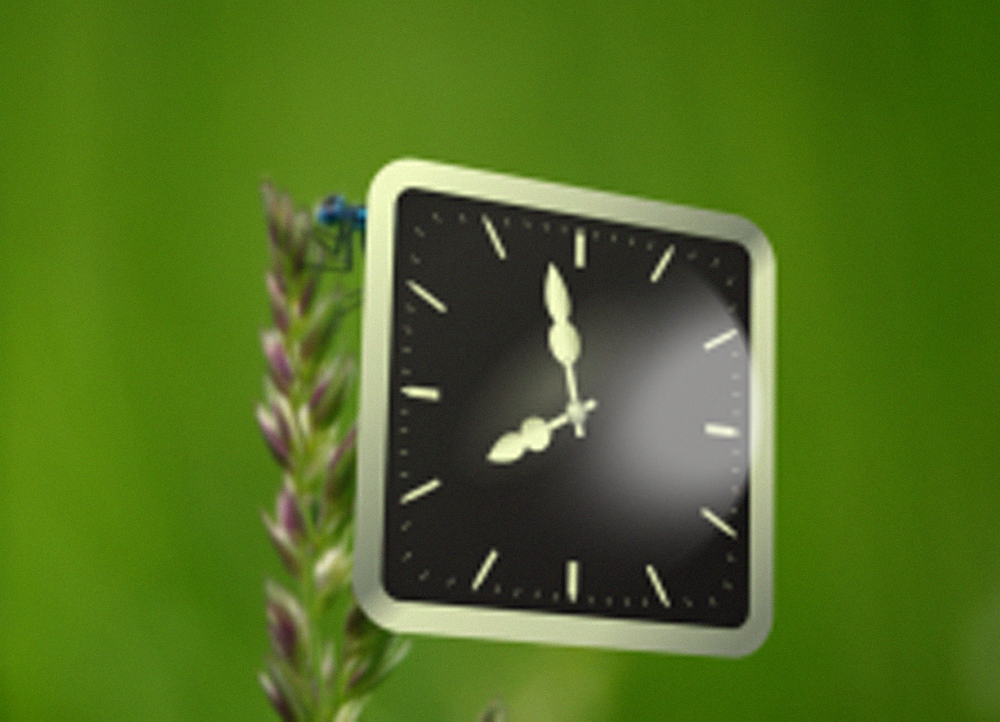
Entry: 7h58
